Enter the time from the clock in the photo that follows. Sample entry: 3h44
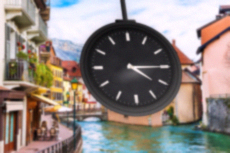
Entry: 4h15
